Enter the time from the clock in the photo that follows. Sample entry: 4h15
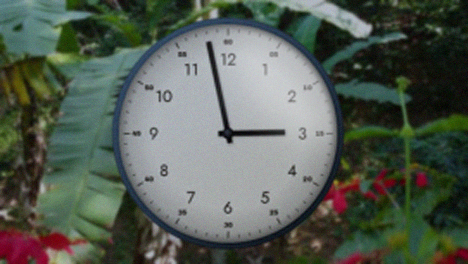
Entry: 2h58
